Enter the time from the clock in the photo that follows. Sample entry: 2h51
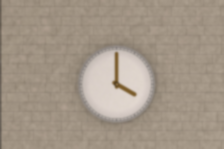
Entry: 4h00
